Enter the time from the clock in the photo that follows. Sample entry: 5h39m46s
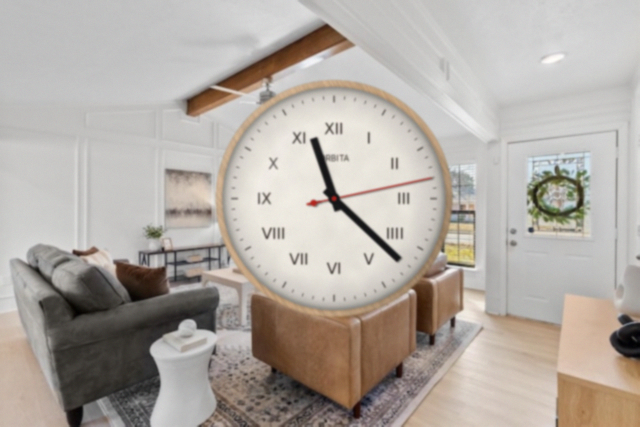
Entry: 11h22m13s
